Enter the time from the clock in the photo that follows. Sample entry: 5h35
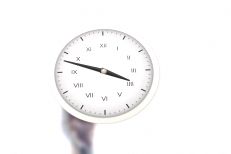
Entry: 3h48
